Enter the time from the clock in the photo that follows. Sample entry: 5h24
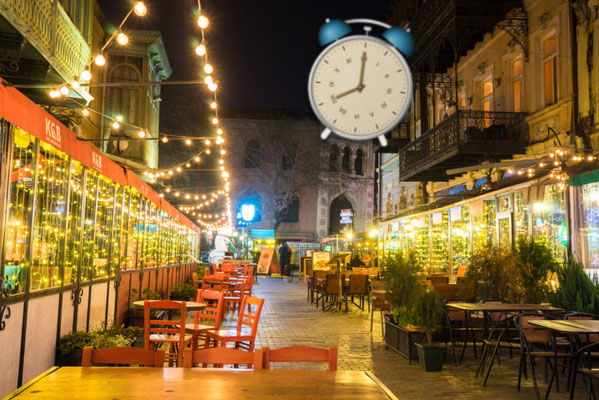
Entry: 8h00
